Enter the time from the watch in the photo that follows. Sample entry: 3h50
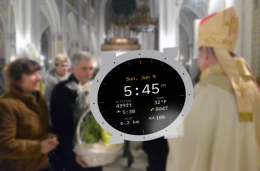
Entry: 5h45
